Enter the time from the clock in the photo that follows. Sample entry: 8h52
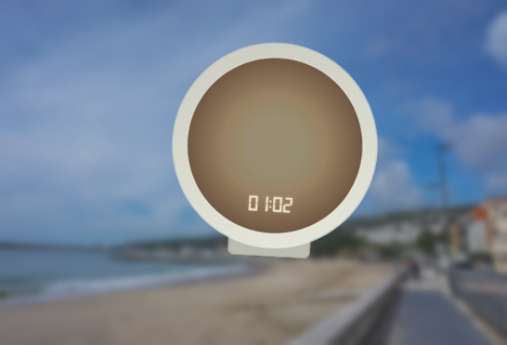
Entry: 1h02
